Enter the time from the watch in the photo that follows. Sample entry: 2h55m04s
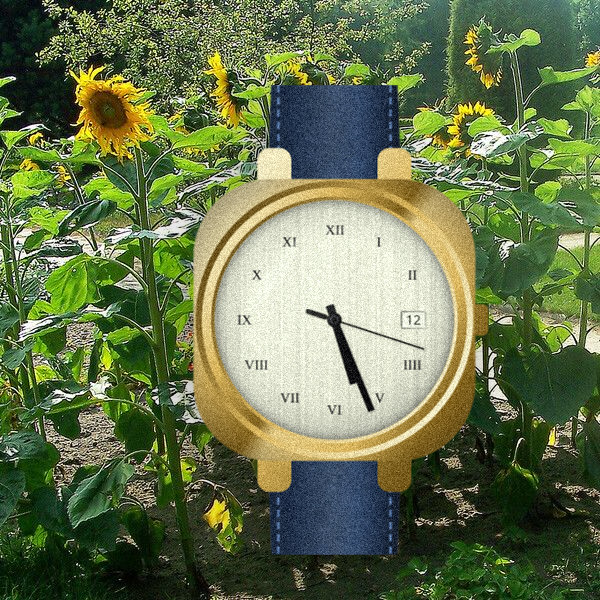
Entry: 5h26m18s
